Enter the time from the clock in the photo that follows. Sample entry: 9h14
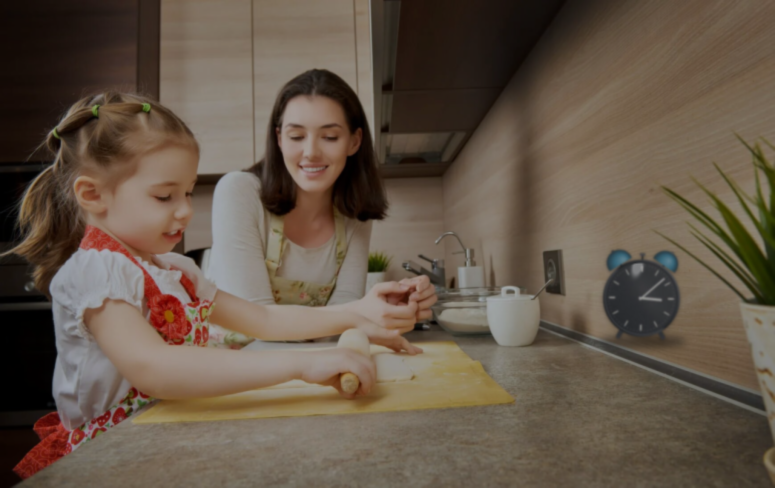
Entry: 3h08
